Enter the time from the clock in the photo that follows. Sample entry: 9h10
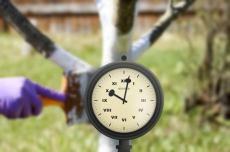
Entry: 10h02
